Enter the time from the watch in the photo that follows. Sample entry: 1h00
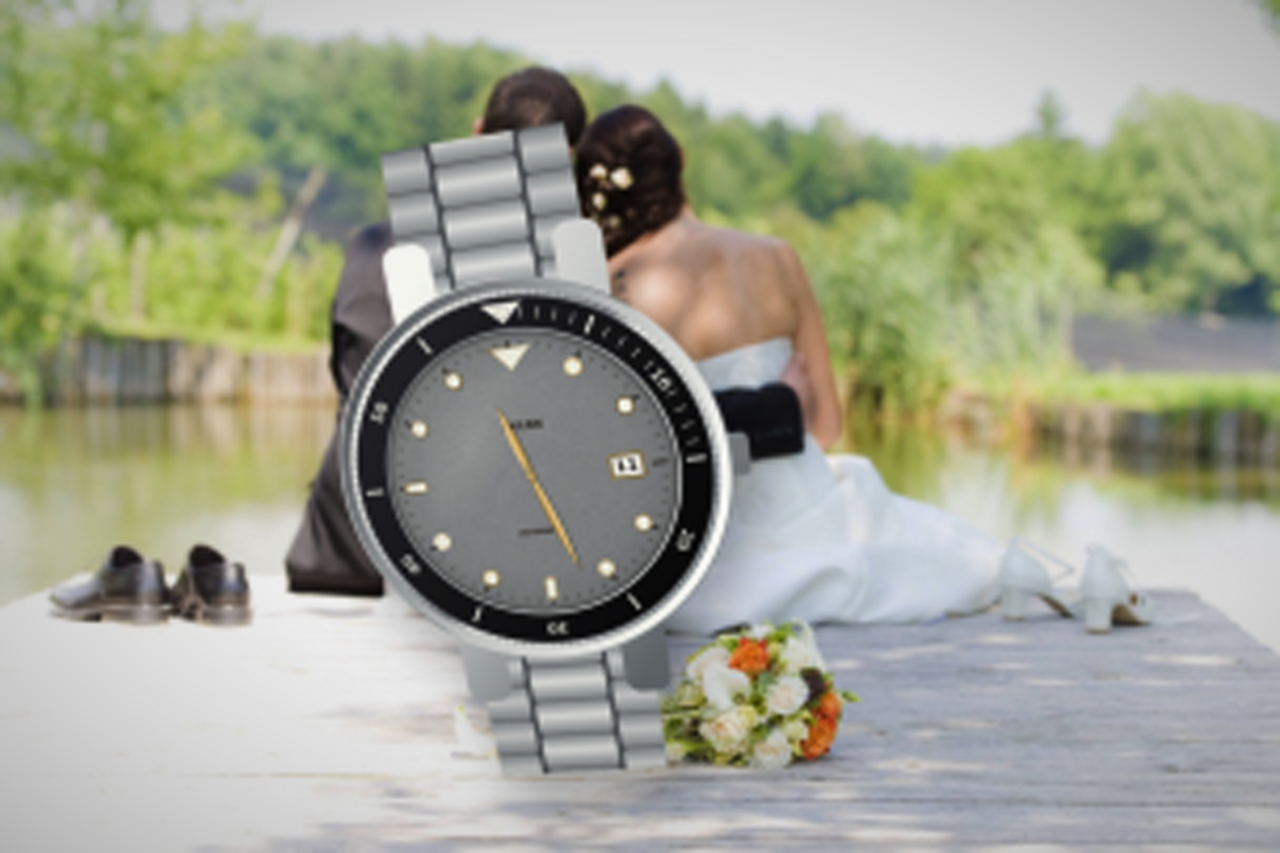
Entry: 11h27
